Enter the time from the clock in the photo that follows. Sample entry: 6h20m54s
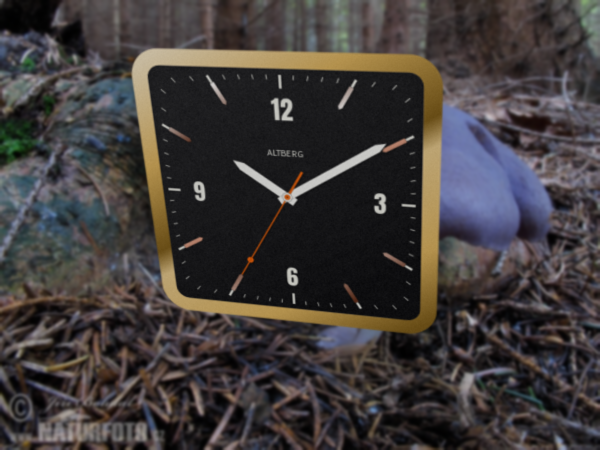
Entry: 10h09m35s
